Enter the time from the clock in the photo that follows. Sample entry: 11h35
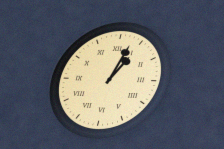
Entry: 1h03
